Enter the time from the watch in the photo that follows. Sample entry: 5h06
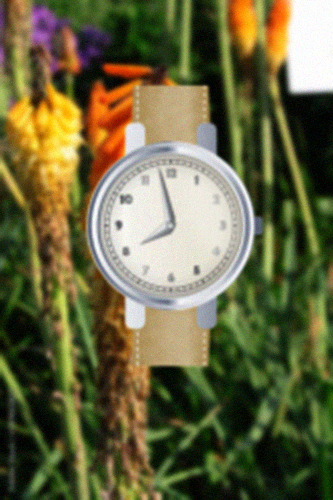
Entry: 7h58
